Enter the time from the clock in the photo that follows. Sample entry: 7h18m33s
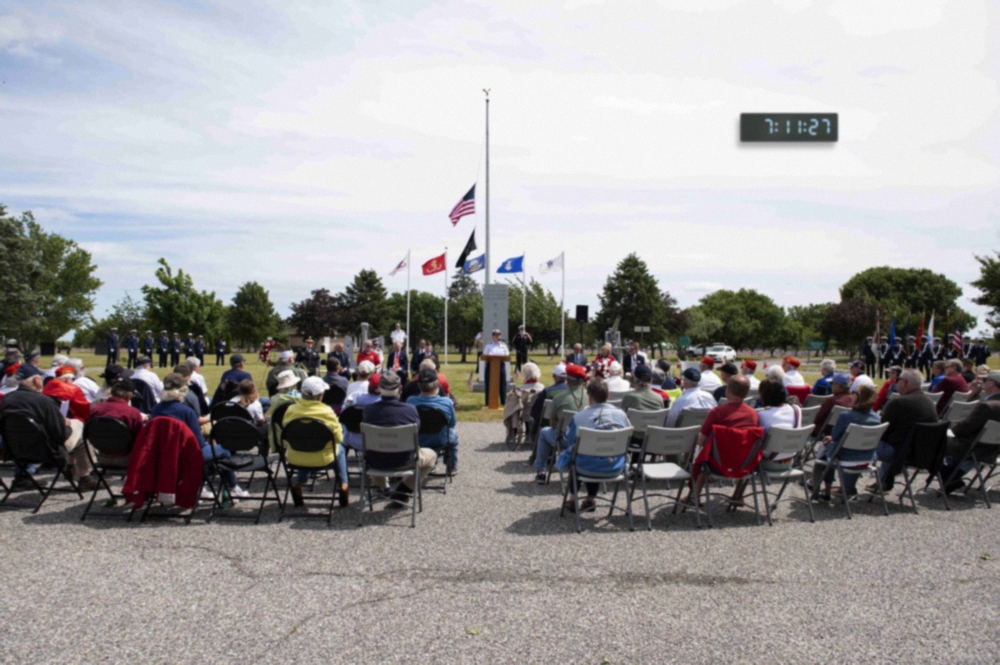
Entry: 7h11m27s
